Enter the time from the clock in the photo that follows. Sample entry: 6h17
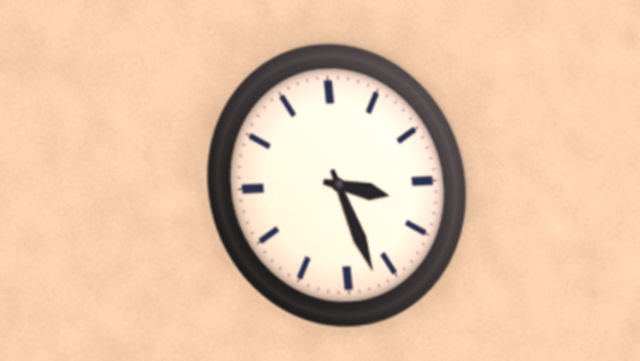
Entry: 3h27
